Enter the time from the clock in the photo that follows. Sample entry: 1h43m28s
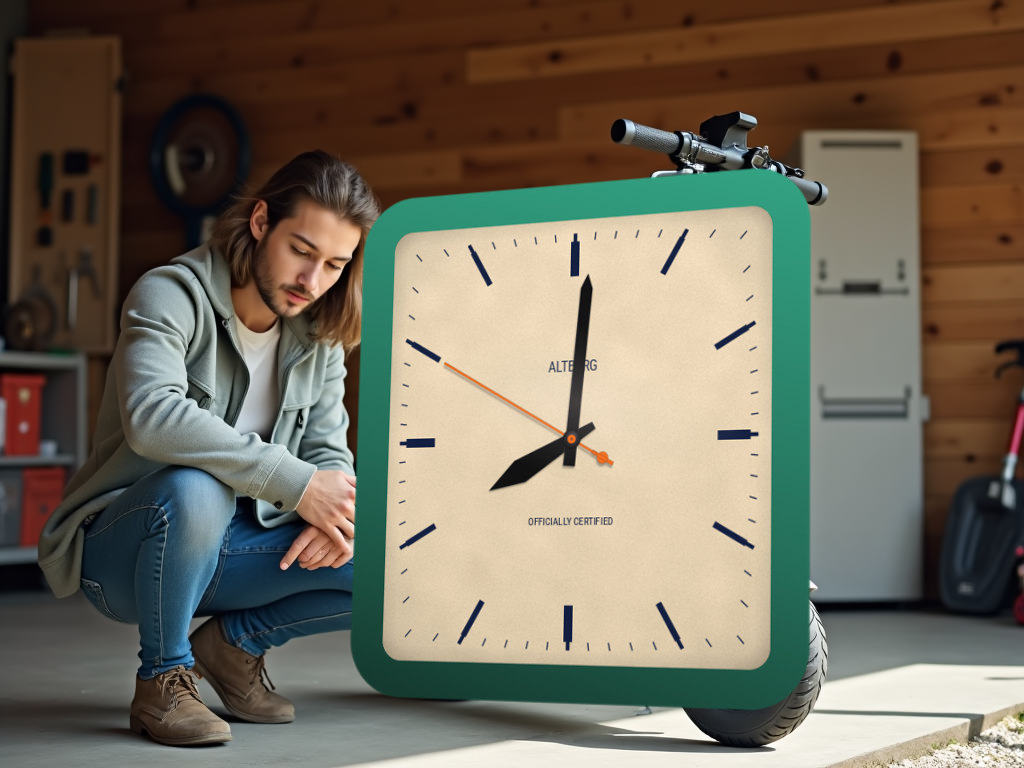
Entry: 8h00m50s
